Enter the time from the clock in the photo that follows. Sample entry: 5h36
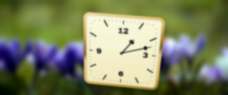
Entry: 1h12
